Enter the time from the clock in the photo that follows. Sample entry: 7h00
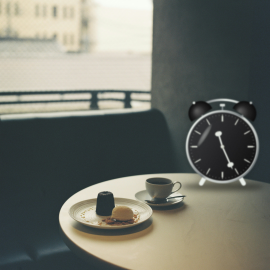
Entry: 11h26
